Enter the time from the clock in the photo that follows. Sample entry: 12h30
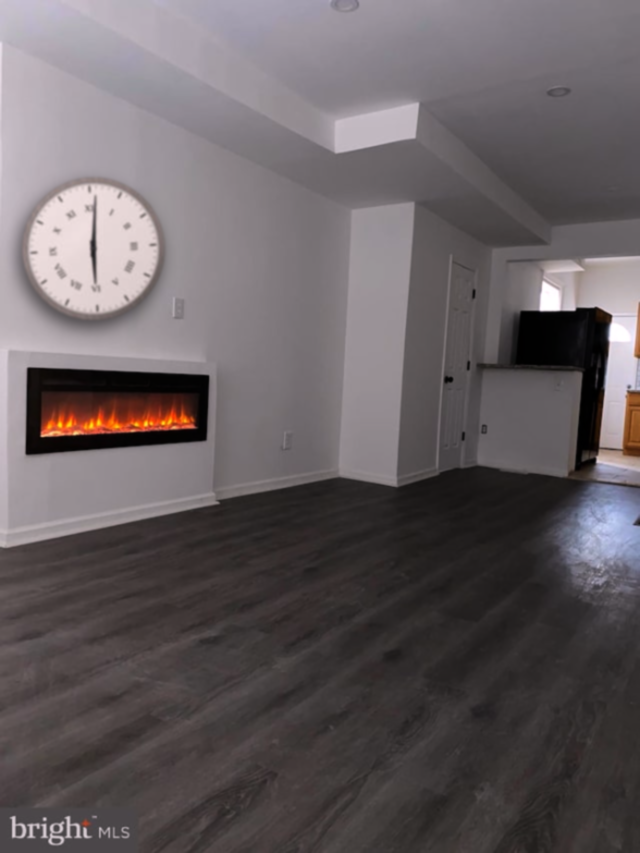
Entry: 6h01
